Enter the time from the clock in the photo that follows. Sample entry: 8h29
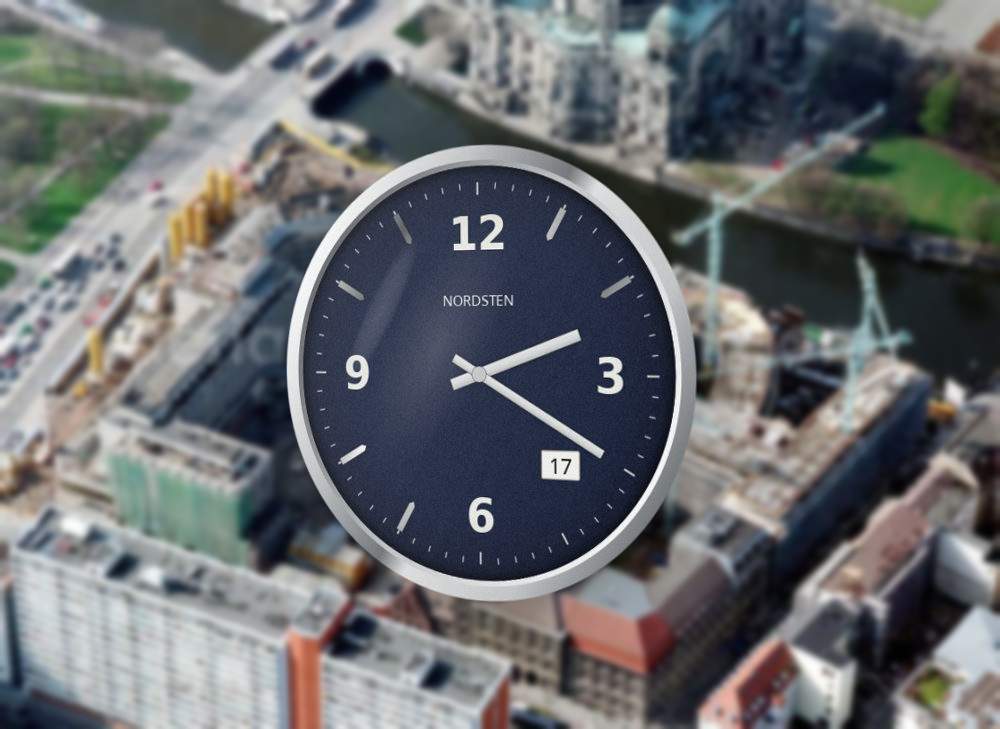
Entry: 2h20
